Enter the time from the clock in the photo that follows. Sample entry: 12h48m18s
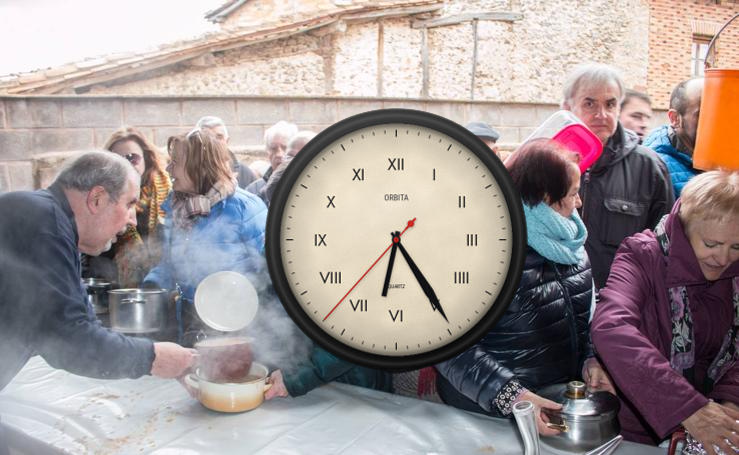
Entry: 6h24m37s
